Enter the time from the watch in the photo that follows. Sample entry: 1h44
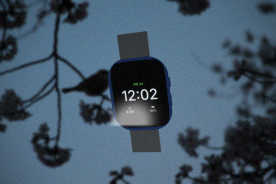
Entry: 12h02
